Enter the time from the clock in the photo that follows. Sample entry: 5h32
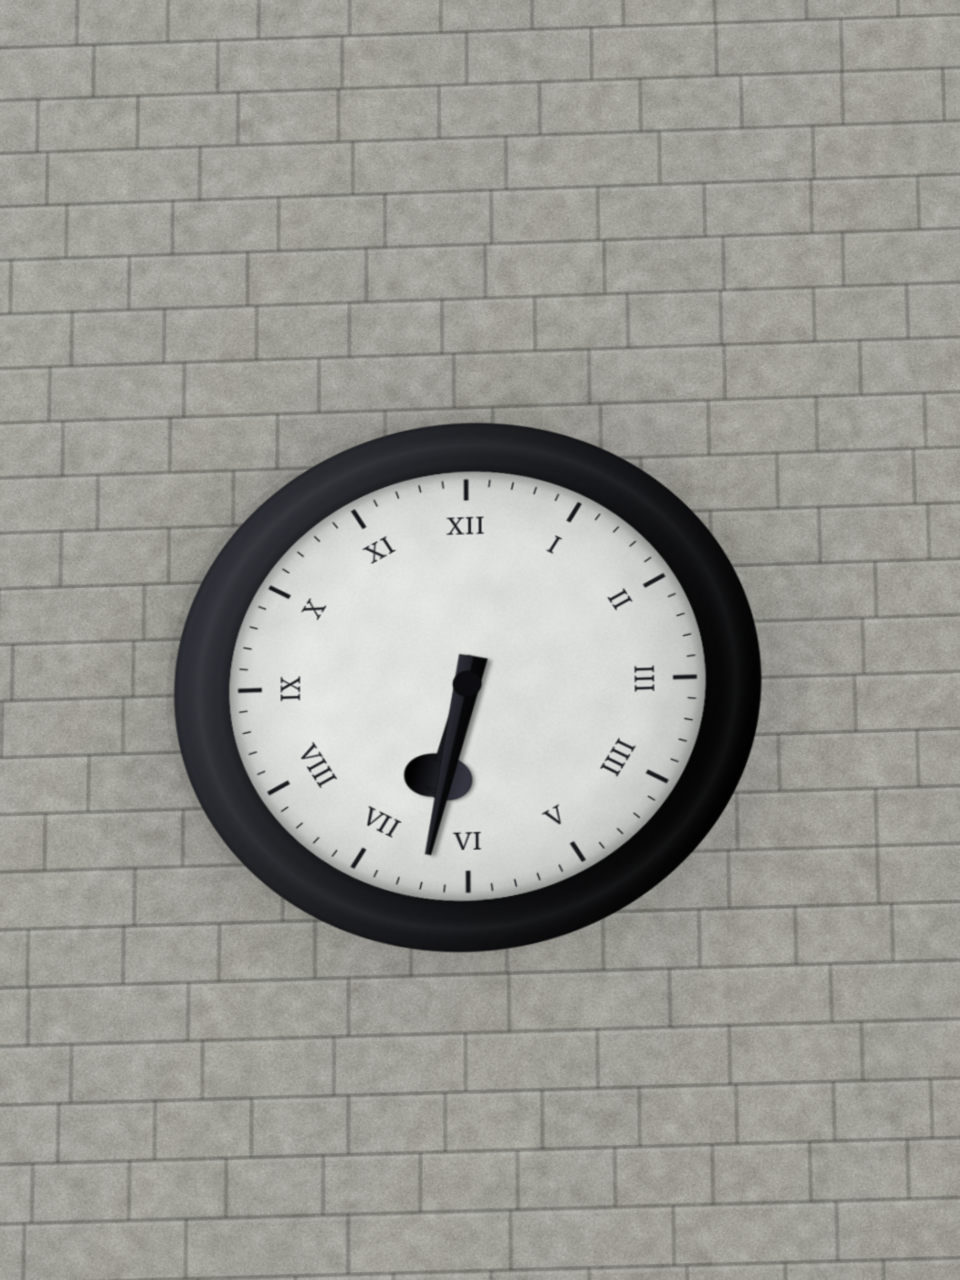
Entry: 6h32
